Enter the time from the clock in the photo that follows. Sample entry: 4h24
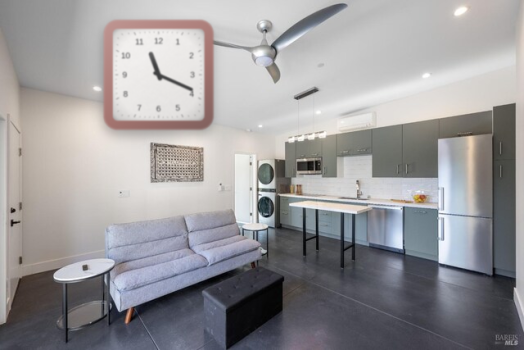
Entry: 11h19
